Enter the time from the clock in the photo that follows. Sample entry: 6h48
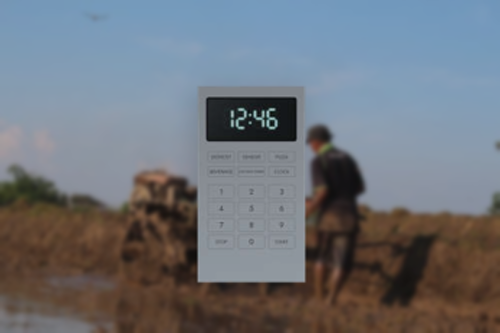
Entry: 12h46
